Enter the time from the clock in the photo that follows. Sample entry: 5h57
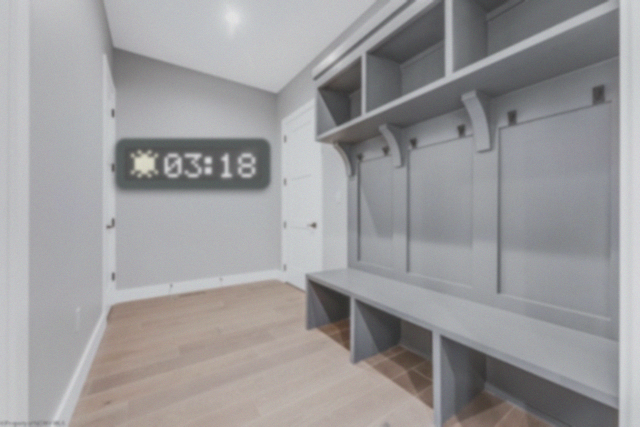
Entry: 3h18
